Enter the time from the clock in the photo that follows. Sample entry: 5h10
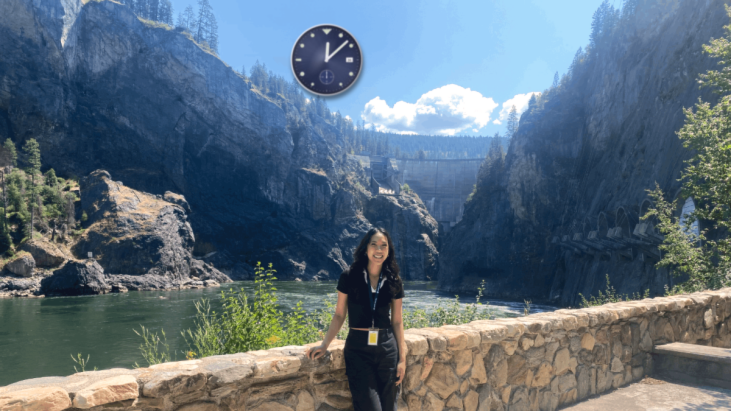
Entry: 12h08
